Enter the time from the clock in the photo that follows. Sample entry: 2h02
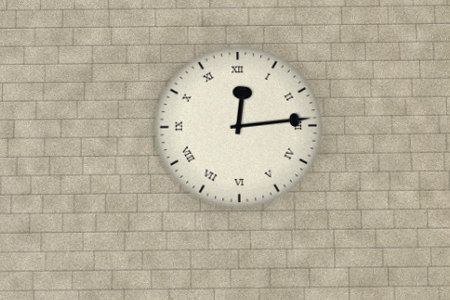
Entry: 12h14
